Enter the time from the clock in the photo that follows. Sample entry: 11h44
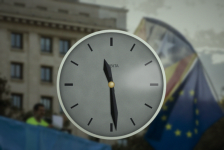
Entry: 11h29
